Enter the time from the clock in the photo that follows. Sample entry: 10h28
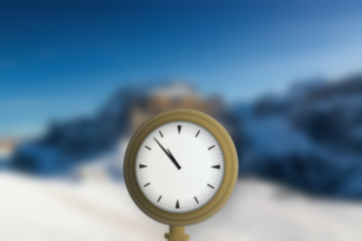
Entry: 10h53
